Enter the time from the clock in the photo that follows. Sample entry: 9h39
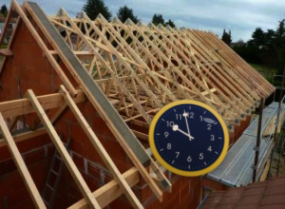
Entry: 9h58
